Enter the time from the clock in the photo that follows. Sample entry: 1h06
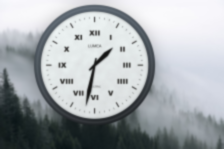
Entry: 1h32
